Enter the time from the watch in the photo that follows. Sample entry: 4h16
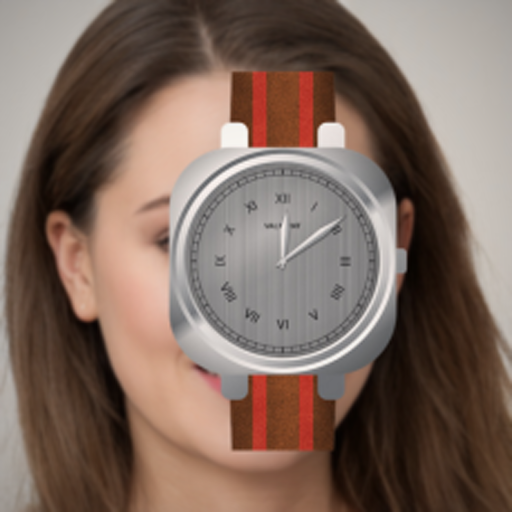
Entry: 12h09
